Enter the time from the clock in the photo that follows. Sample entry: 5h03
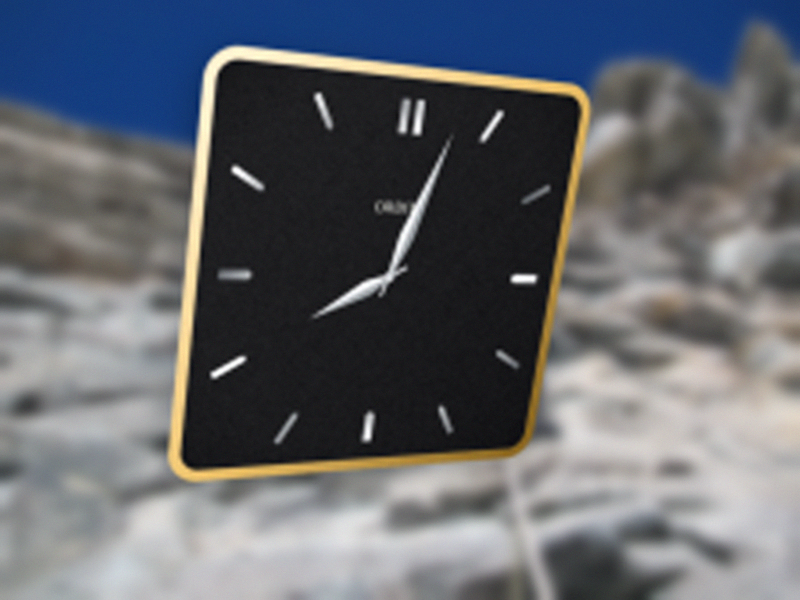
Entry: 8h03
